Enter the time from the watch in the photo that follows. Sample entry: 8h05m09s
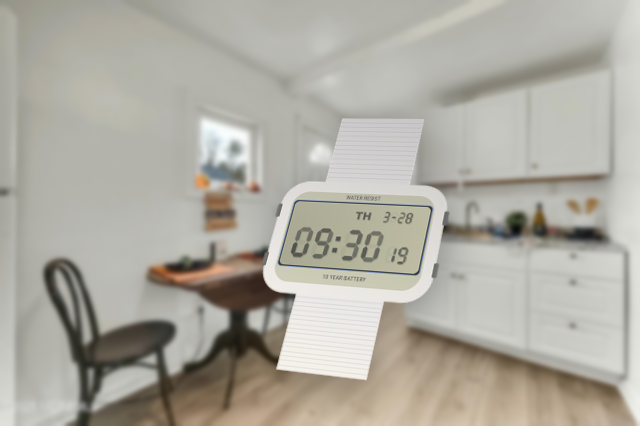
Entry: 9h30m19s
